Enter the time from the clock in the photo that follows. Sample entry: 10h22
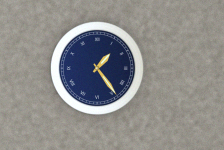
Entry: 1h24
